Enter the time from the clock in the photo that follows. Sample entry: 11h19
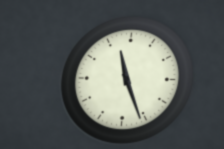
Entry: 11h26
